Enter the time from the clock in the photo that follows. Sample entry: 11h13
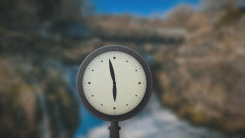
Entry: 5h58
